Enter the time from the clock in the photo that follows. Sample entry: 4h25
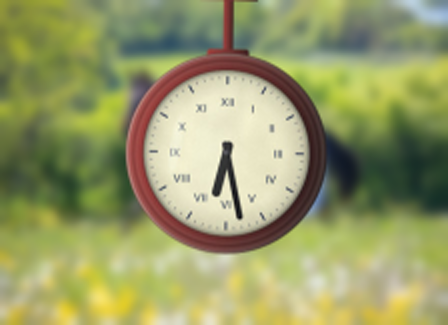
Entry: 6h28
